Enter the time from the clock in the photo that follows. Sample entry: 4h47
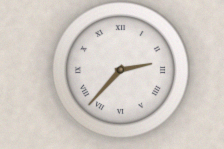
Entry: 2h37
